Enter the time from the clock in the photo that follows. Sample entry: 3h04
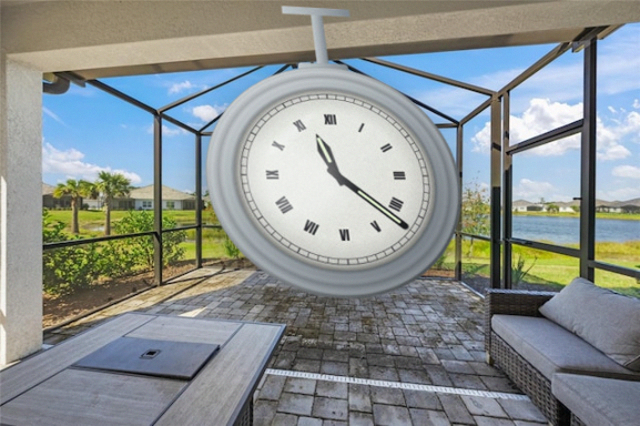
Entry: 11h22
